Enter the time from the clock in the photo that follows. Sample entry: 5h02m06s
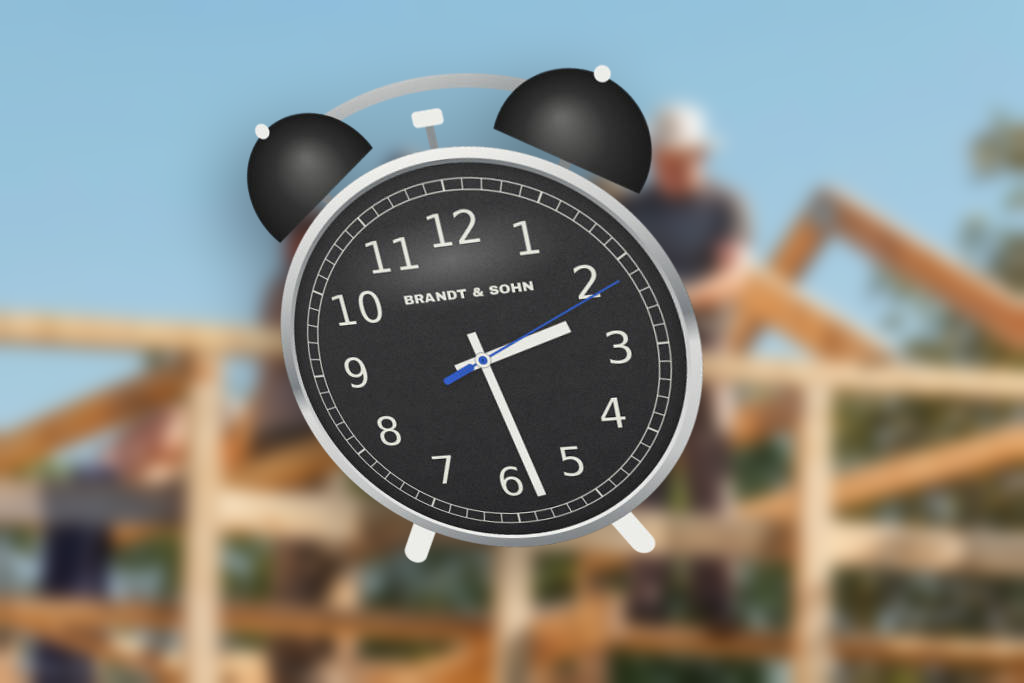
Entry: 2h28m11s
